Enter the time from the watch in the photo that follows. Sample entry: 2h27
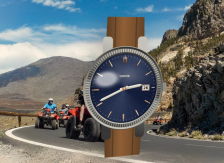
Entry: 2h41
